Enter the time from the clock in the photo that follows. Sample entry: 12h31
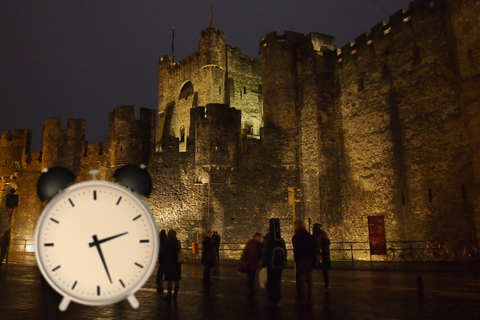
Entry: 2h27
